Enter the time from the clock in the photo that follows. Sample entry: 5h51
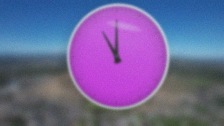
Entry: 11h00
